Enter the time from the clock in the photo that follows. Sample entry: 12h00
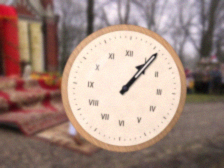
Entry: 1h06
